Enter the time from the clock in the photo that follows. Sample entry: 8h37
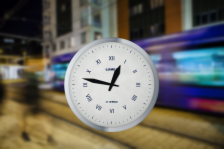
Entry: 12h47
